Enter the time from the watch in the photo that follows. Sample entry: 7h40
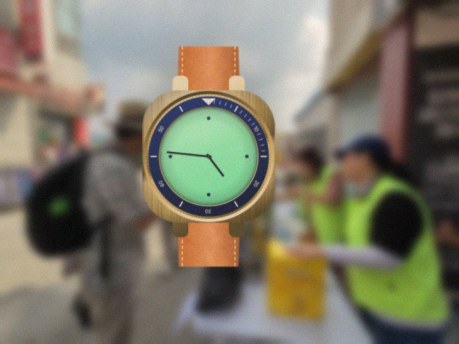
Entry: 4h46
